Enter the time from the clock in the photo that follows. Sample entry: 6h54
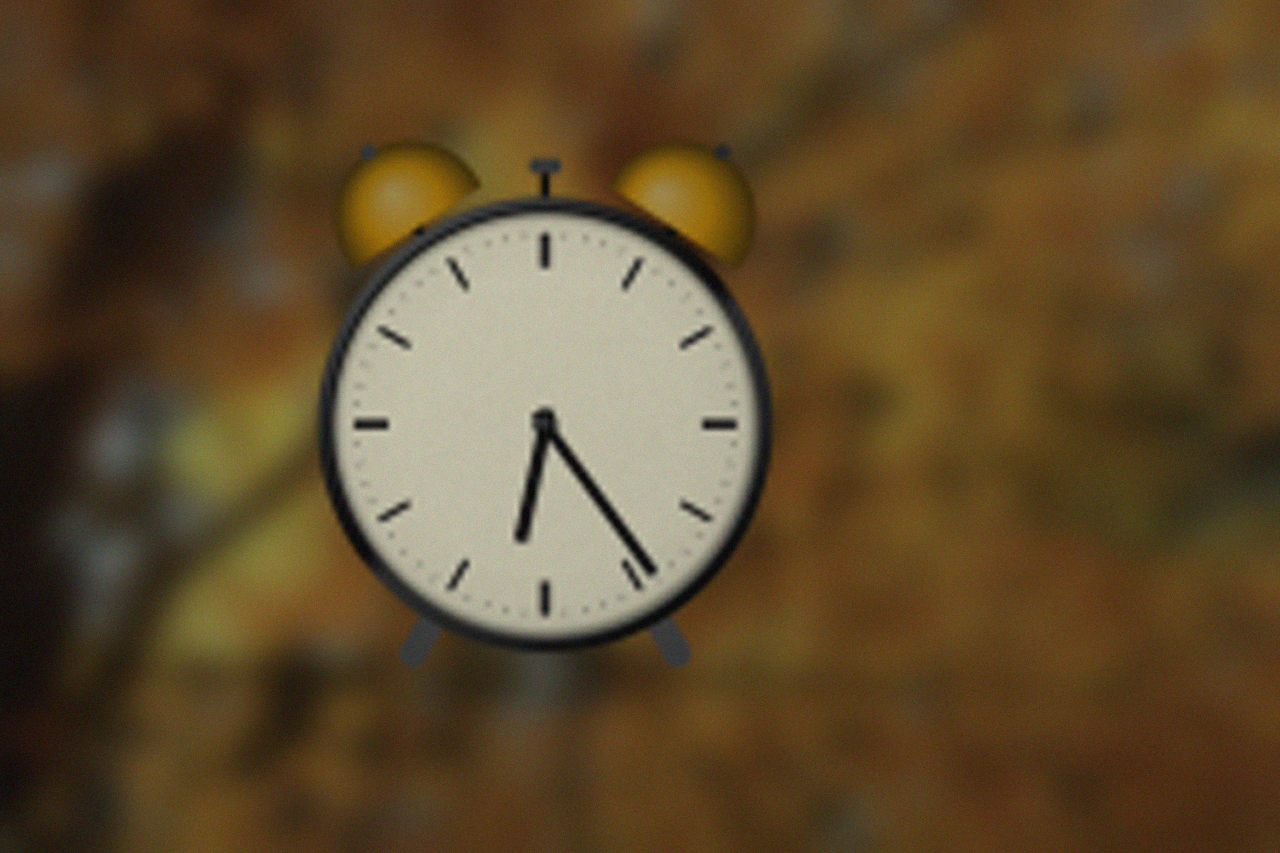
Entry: 6h24
